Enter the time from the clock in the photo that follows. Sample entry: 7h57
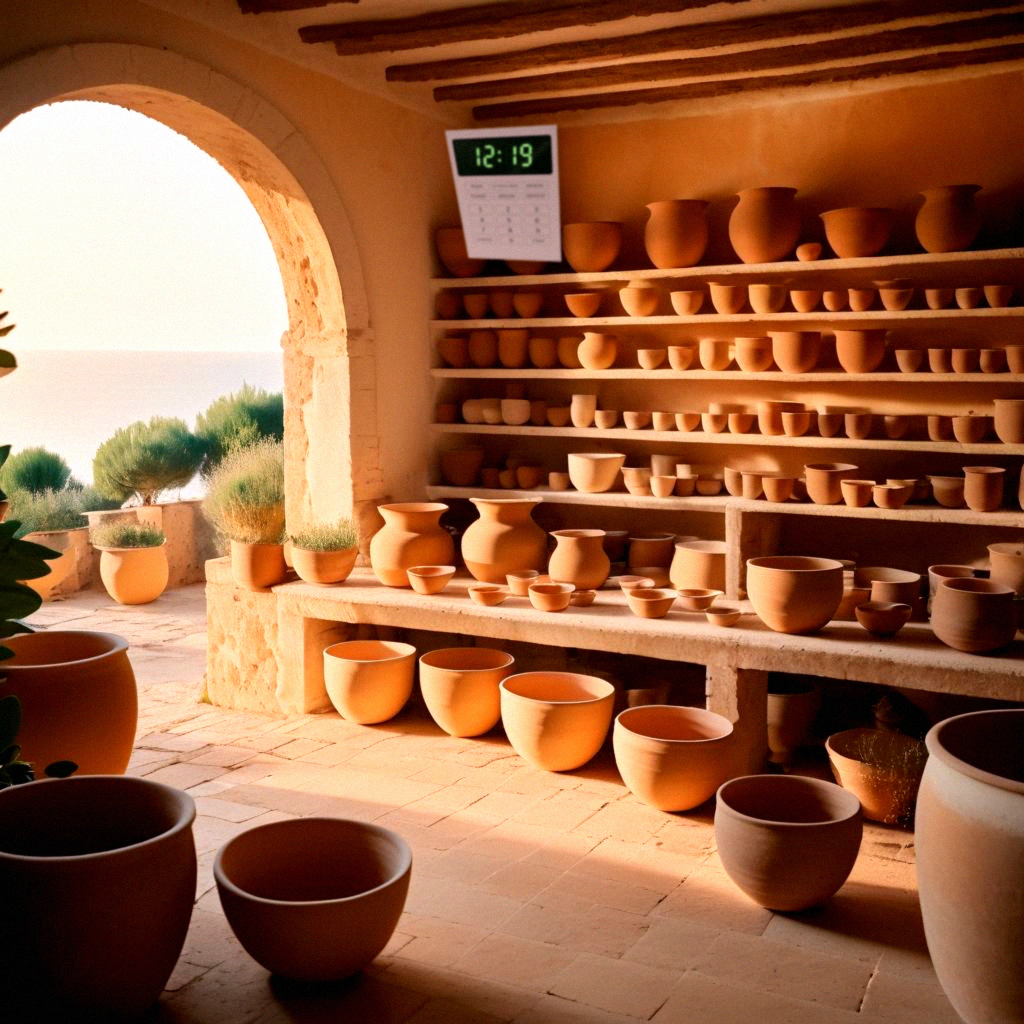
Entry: 12h19
